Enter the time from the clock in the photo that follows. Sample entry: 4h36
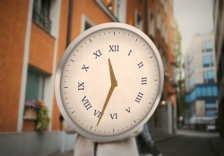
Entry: 11h34
